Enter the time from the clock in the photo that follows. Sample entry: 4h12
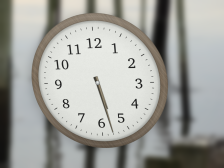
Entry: 5h28
